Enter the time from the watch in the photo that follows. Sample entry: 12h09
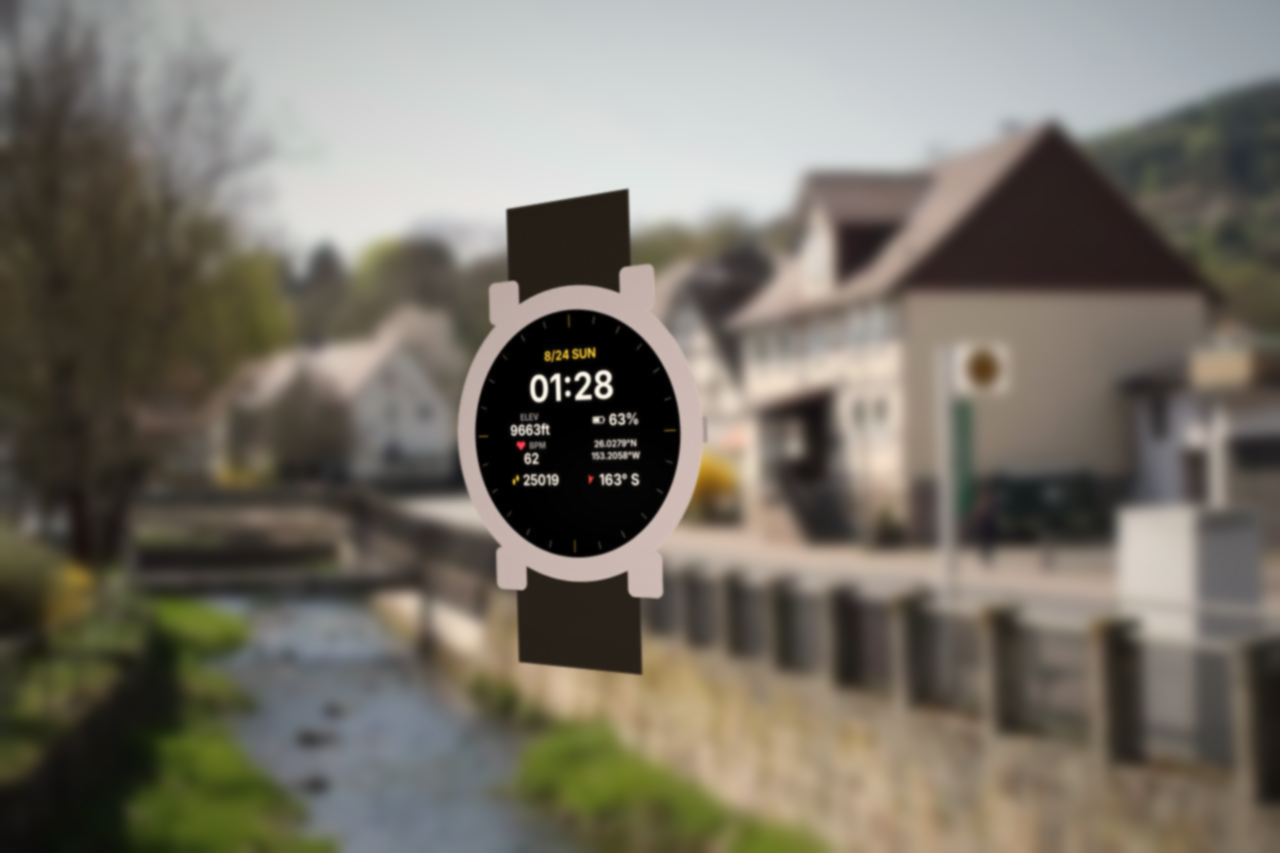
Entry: 1h28
